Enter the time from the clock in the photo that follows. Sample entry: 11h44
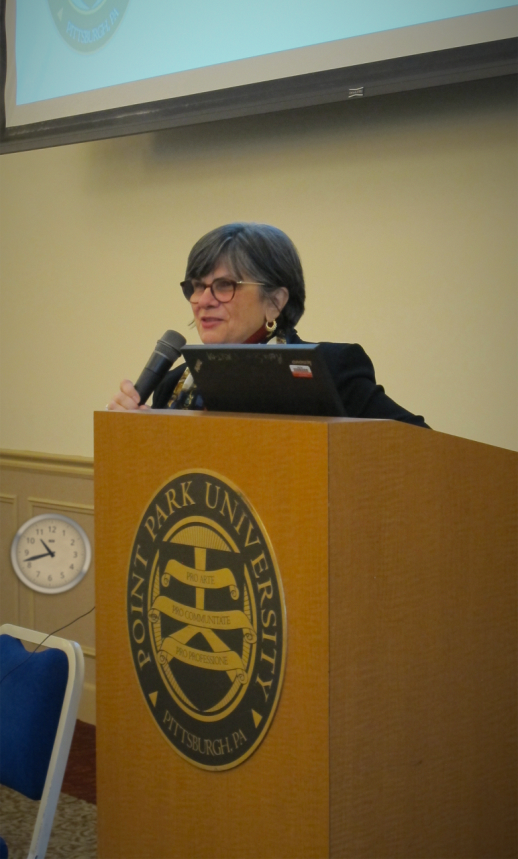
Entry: 10h42
